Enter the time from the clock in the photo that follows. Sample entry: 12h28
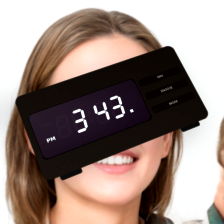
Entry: 3h43
